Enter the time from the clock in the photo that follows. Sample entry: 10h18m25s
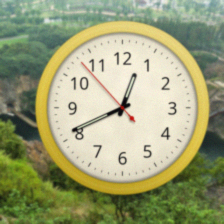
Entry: 12h40m53s
